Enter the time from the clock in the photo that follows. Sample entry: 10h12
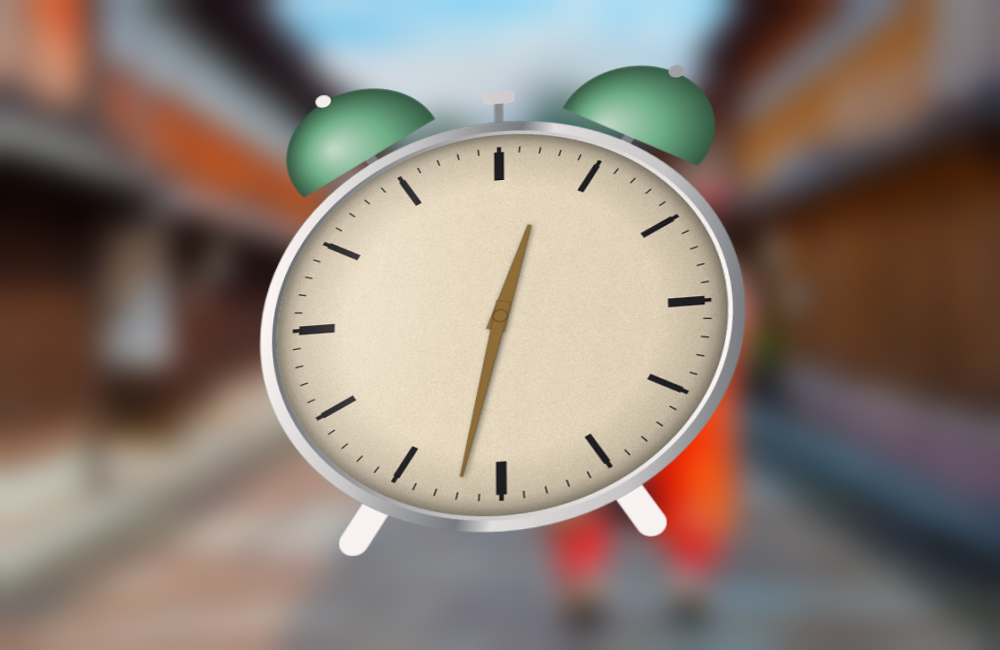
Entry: 12h32
